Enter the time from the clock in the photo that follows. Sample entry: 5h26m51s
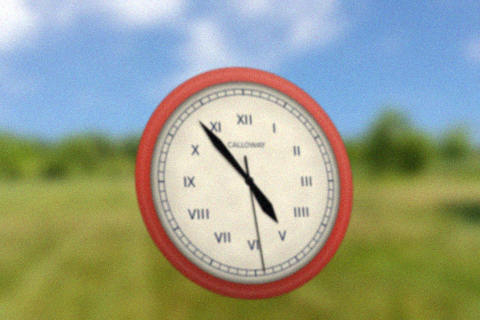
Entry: 4h53m29s
